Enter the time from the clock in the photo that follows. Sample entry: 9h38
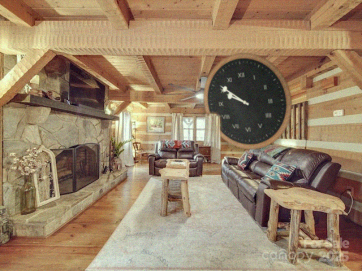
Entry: 9h51
